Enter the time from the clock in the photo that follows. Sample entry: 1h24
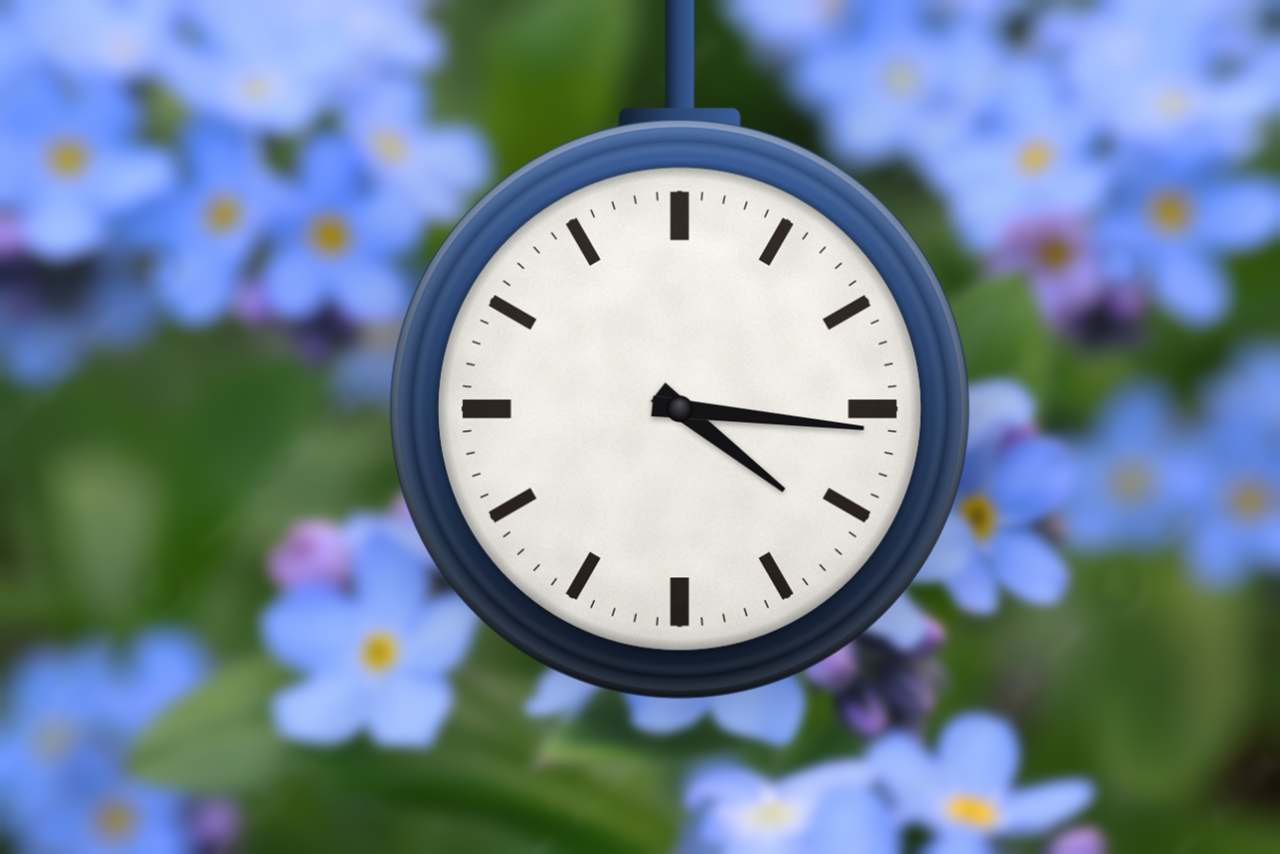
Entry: 4h16
